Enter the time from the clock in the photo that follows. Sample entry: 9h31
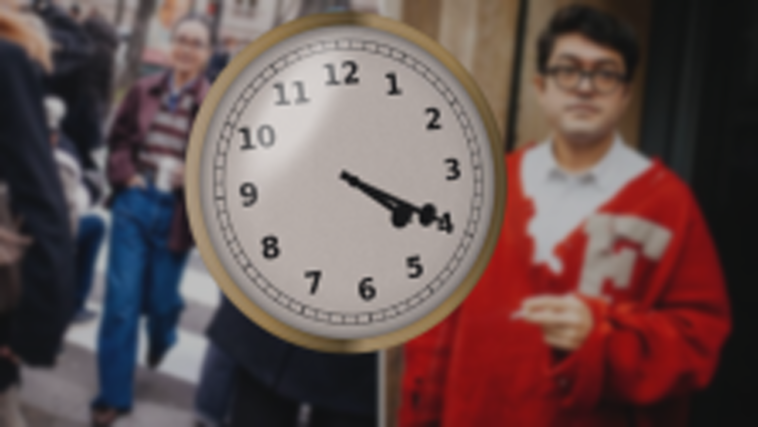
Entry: 4h20
